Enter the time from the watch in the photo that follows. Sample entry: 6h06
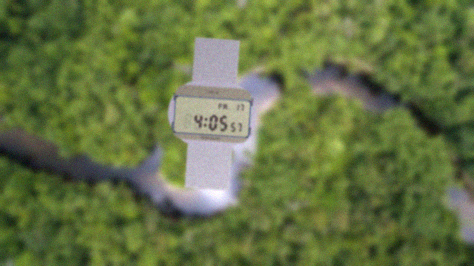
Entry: 4h05
